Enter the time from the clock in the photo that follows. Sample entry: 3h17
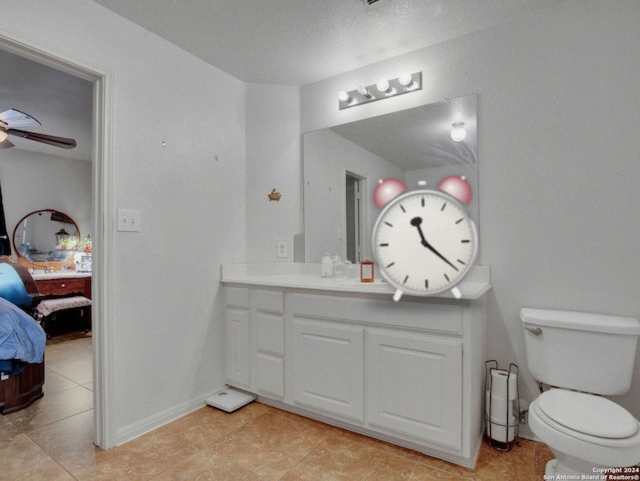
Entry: 11h22
